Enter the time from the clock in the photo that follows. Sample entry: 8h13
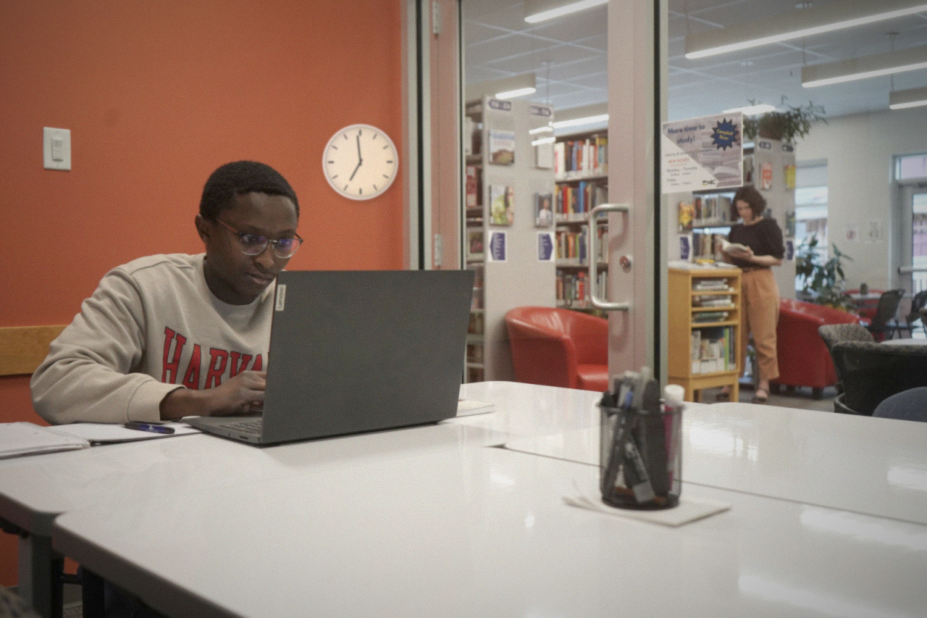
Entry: 6h59
